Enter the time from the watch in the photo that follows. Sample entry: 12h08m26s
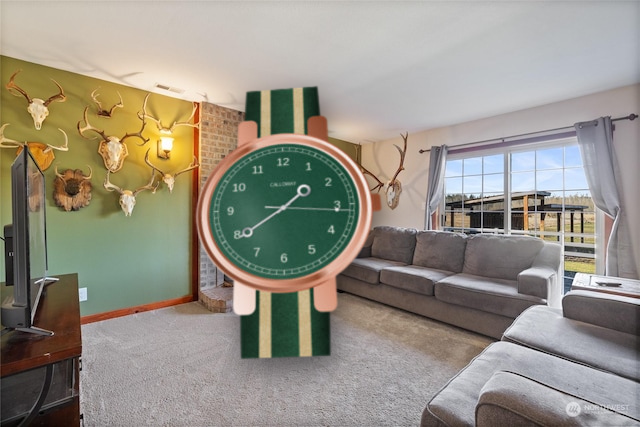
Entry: 1h39m16s
